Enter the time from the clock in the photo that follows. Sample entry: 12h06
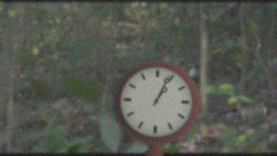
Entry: 1h04
